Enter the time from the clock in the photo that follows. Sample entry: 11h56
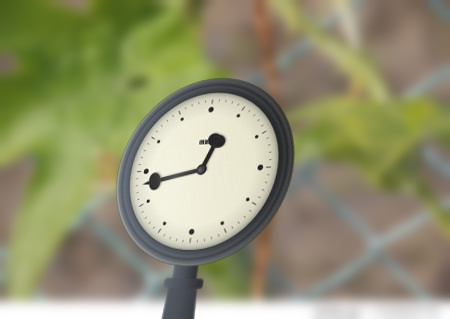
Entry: 12h43
